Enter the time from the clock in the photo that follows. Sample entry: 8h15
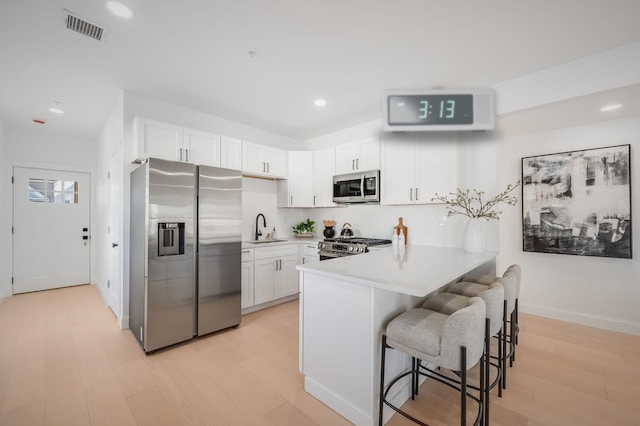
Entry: 3h13
